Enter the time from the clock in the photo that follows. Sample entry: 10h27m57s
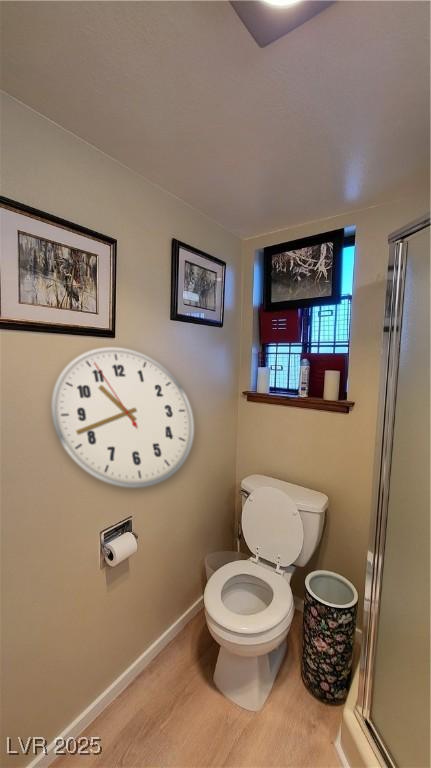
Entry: 10h41m56s
